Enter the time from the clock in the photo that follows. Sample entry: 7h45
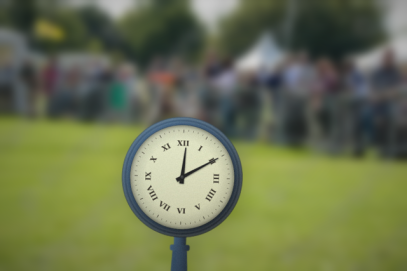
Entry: 12h10
